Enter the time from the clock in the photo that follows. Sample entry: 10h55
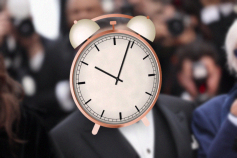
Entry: 10h04
